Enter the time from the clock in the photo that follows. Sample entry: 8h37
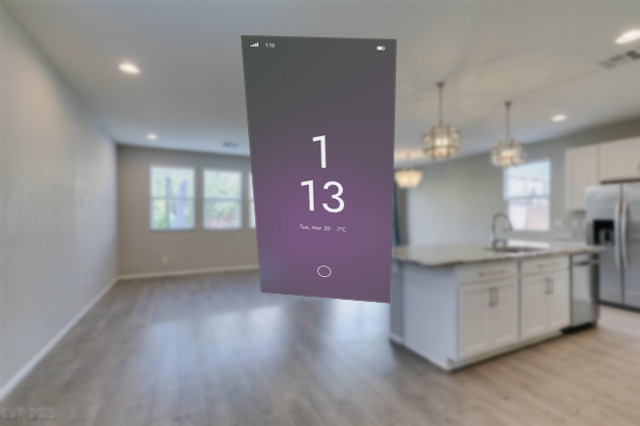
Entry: 1h13
